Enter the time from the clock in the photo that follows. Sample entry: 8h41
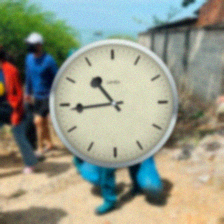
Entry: 10h44
